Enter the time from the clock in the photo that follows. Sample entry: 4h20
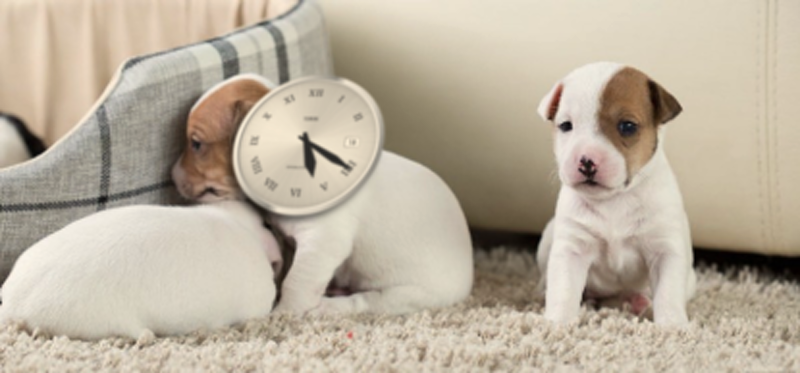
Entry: 5h20
